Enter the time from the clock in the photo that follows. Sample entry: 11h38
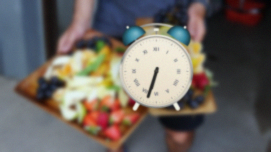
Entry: 6h33
